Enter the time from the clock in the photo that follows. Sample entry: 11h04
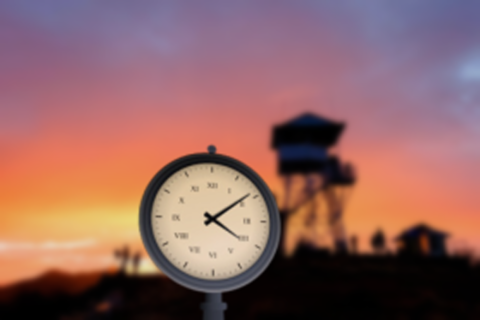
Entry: 4h09
